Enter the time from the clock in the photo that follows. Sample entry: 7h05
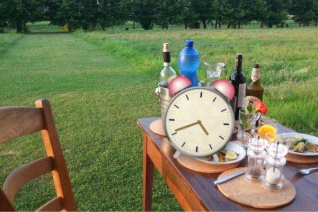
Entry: 4h41
